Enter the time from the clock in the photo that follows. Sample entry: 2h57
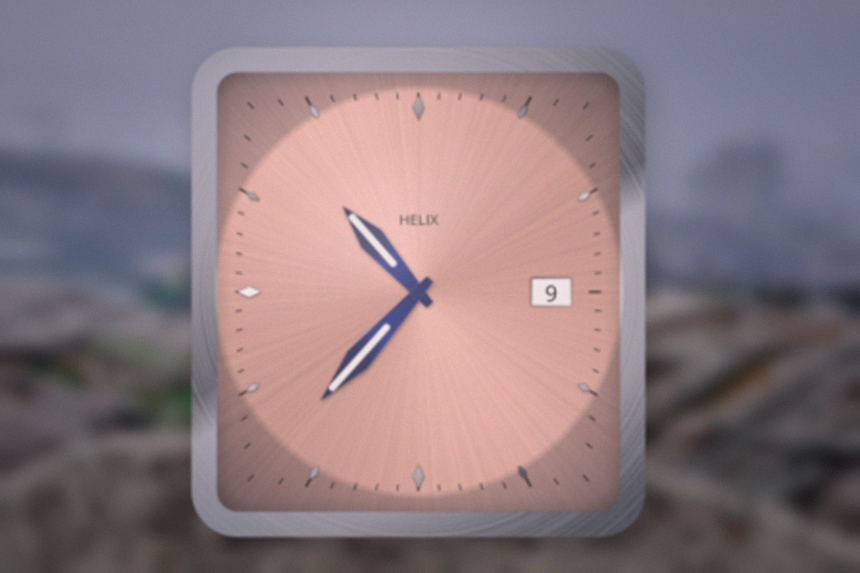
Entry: 10h37
